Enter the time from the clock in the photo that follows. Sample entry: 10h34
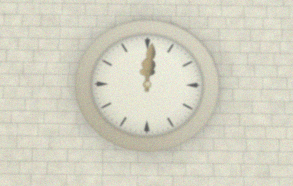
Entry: 12h01
